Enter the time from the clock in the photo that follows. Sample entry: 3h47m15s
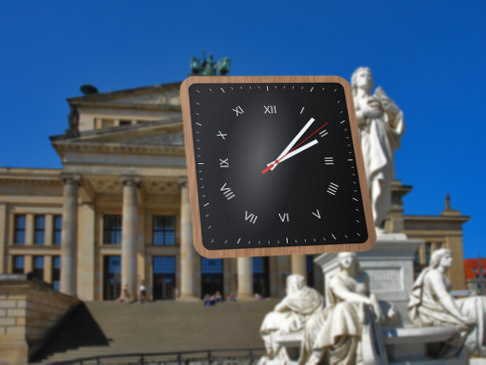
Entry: 2h07m09s
